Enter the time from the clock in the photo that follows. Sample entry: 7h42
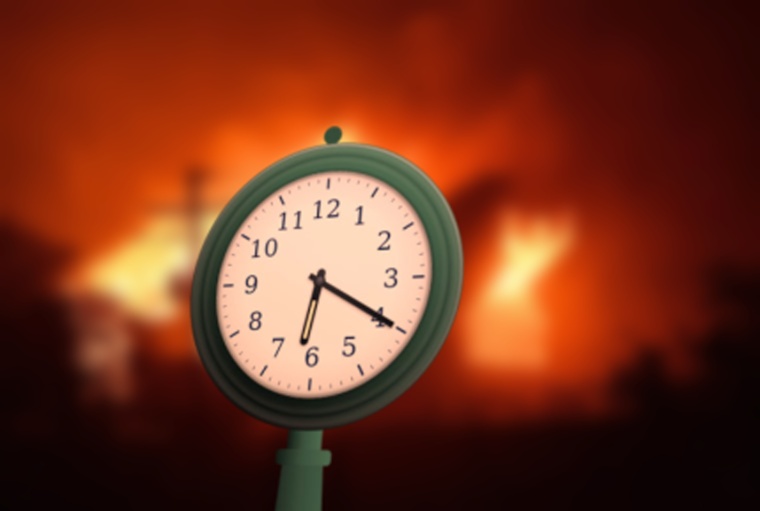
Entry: 6h20
